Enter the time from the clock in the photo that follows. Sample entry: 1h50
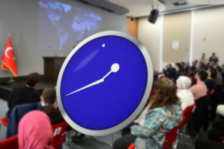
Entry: 1h42
